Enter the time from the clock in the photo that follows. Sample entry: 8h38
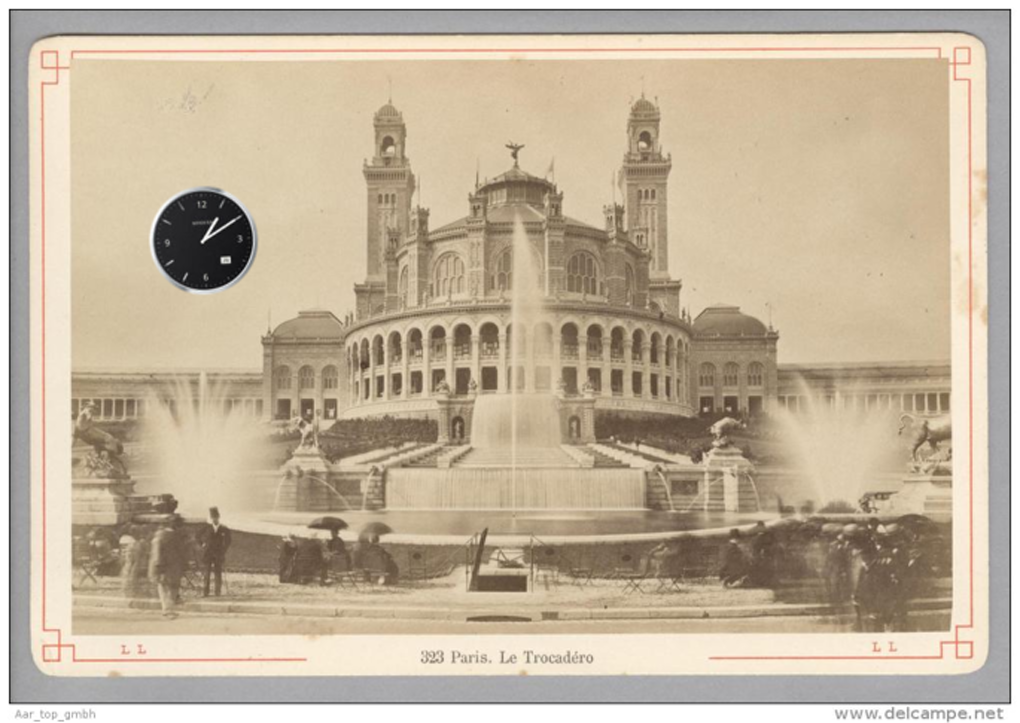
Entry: 1h10
